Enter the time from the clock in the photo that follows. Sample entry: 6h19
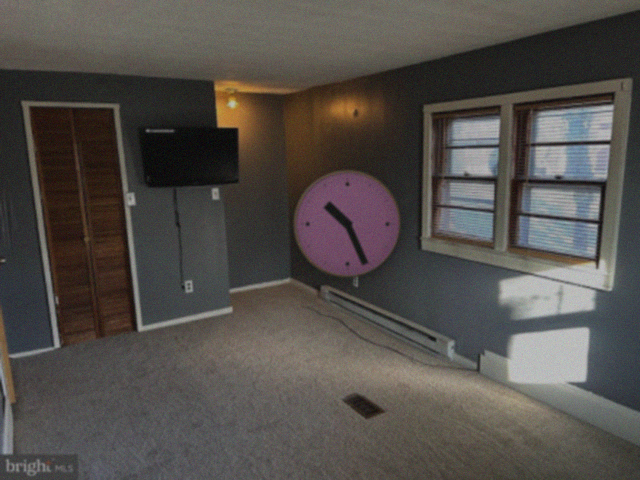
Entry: 10h26
